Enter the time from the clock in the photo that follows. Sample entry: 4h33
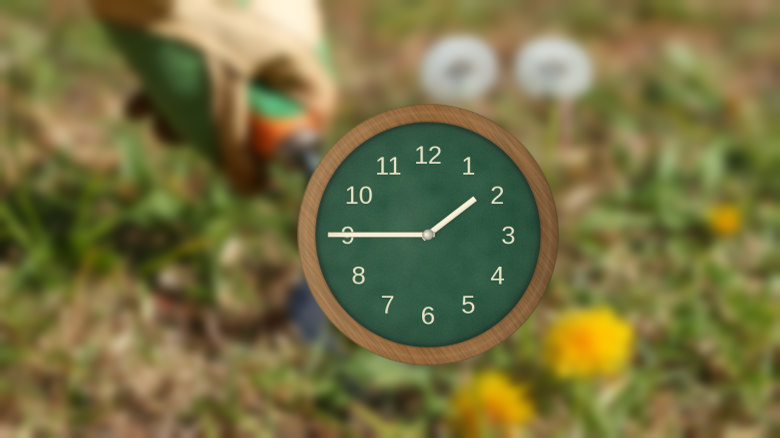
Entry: 1h45
